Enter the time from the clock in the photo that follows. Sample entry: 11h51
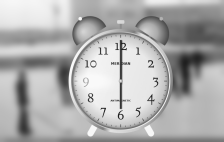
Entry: 6h00
